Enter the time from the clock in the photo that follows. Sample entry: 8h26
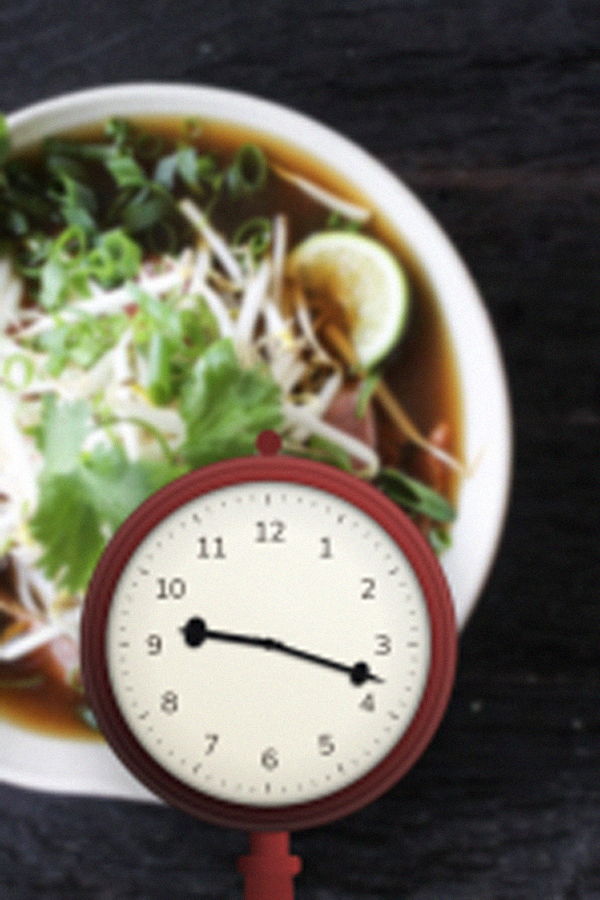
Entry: 9h18
